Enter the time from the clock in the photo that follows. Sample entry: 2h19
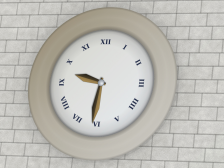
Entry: 9h31
